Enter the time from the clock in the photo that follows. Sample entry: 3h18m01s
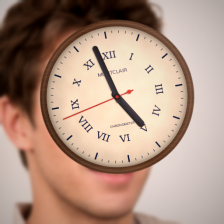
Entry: 4h57m43s
